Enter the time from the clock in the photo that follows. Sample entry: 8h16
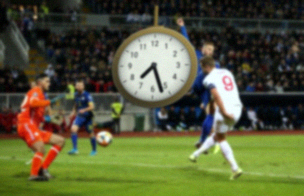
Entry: 7h27
